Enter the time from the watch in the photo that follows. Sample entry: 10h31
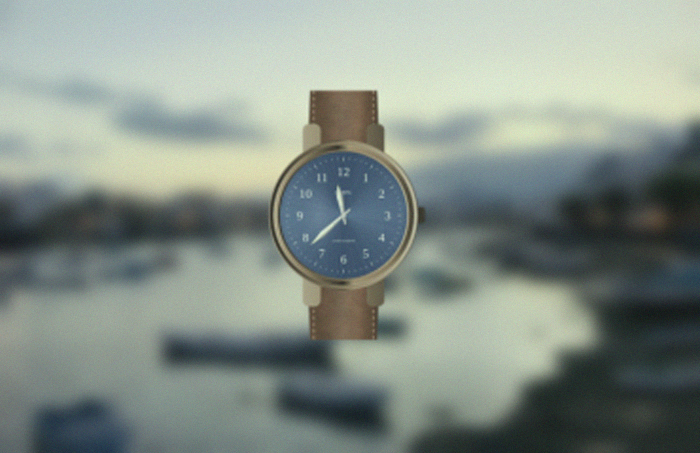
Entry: 11h38
